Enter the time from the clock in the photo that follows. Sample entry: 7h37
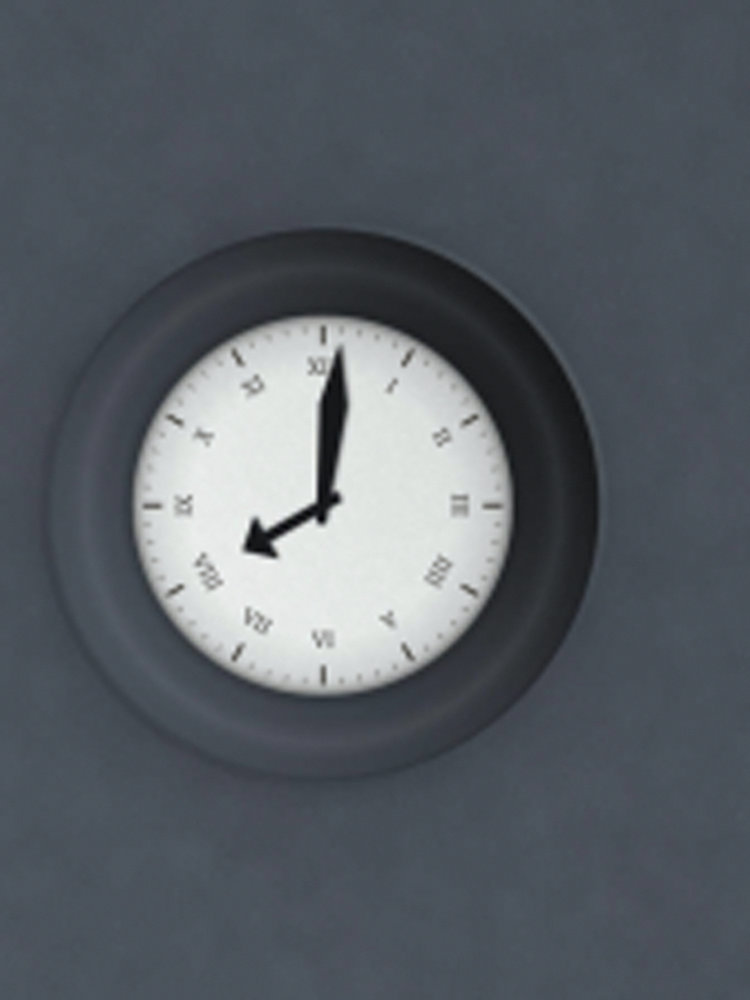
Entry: 8h01
